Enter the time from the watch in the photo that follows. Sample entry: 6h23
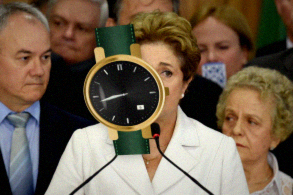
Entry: 8h43
